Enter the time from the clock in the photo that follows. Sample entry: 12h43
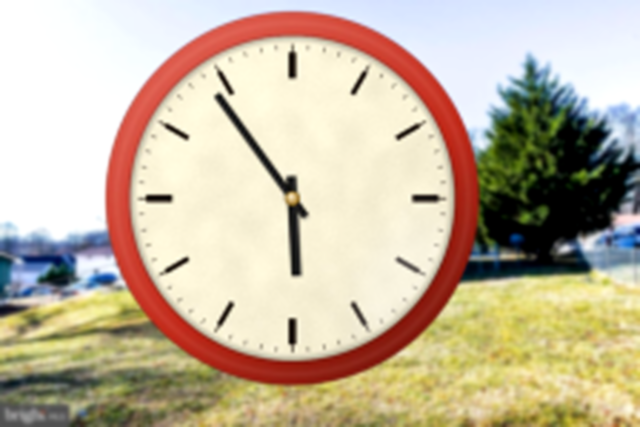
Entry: 5h54
